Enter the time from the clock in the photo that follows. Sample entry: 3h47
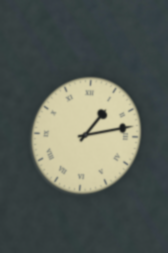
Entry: 1h13
